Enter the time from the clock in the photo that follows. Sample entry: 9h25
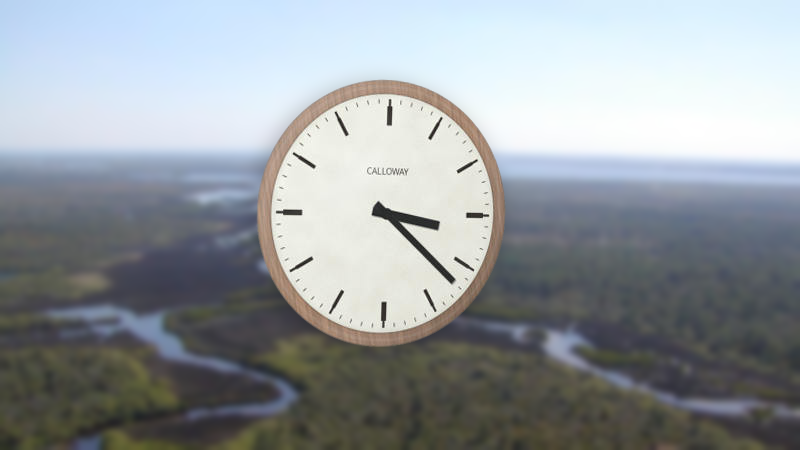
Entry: 3h22
